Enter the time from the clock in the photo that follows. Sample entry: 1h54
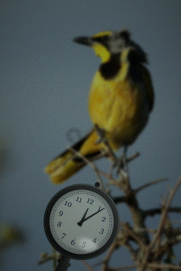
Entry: 12h06
